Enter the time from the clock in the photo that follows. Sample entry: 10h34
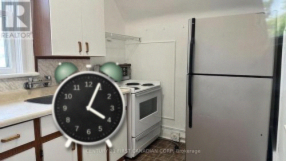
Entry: 4h04
